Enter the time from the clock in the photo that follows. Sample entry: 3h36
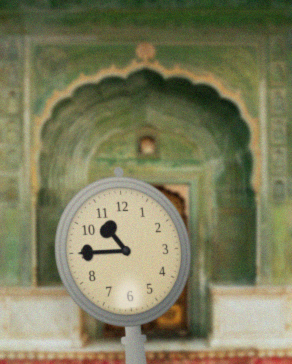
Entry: 10h45
